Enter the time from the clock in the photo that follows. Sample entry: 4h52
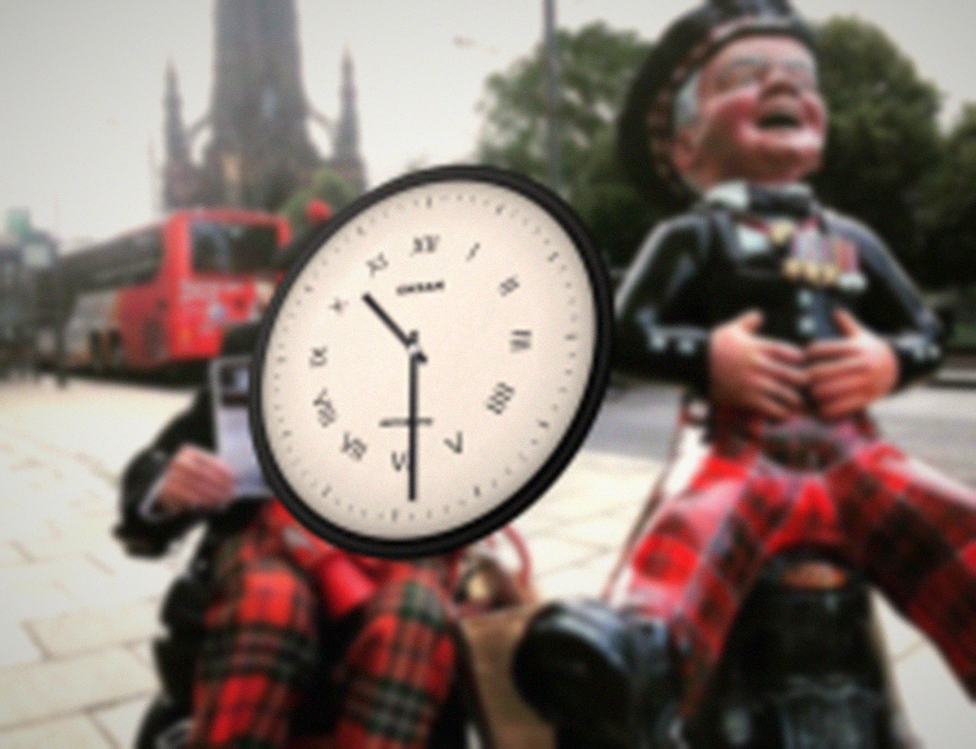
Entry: 10h29
